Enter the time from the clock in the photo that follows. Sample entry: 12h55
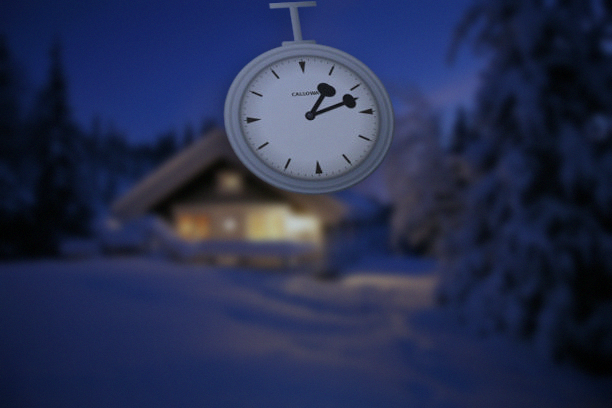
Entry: 1h12
